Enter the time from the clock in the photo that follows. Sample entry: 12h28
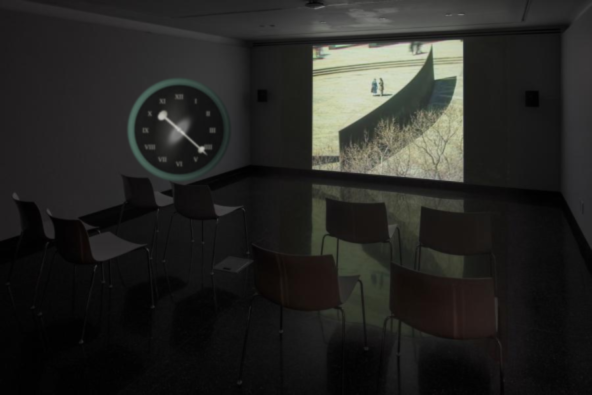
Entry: 10h22
